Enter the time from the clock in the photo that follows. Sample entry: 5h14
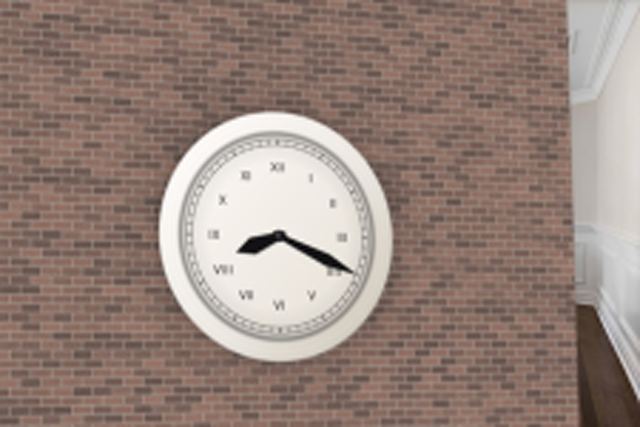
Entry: 8h19
